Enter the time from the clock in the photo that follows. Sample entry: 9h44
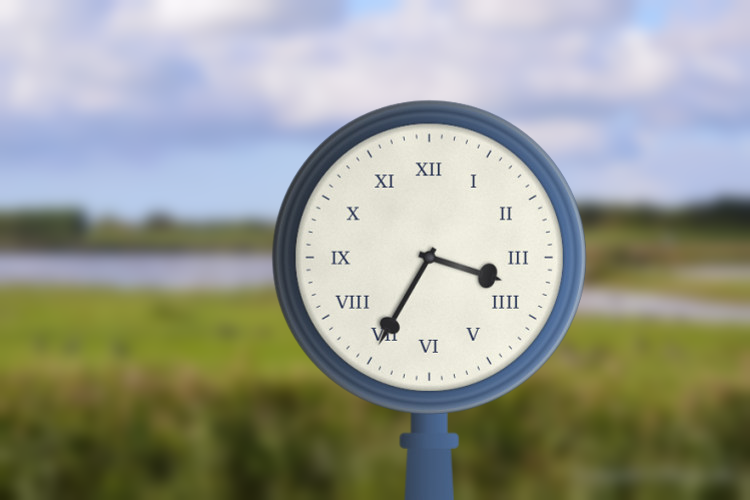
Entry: 3h35
